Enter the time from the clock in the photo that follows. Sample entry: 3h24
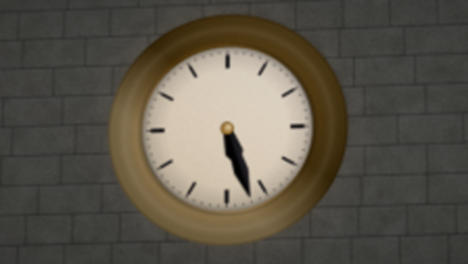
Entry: 5h27
